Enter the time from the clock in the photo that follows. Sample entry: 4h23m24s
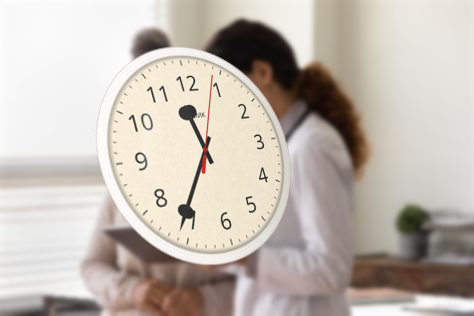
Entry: 11h36m04s
